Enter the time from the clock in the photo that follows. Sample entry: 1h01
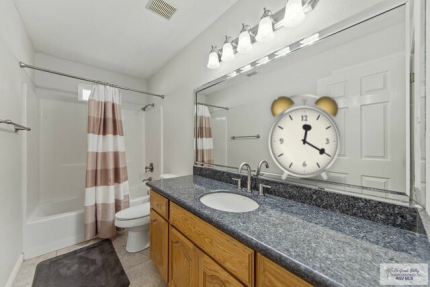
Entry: 12h20
